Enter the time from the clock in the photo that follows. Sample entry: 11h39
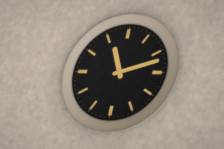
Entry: 11h12
